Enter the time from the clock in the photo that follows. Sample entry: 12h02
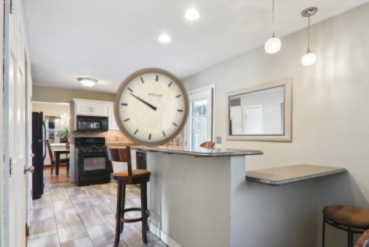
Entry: 9h49
